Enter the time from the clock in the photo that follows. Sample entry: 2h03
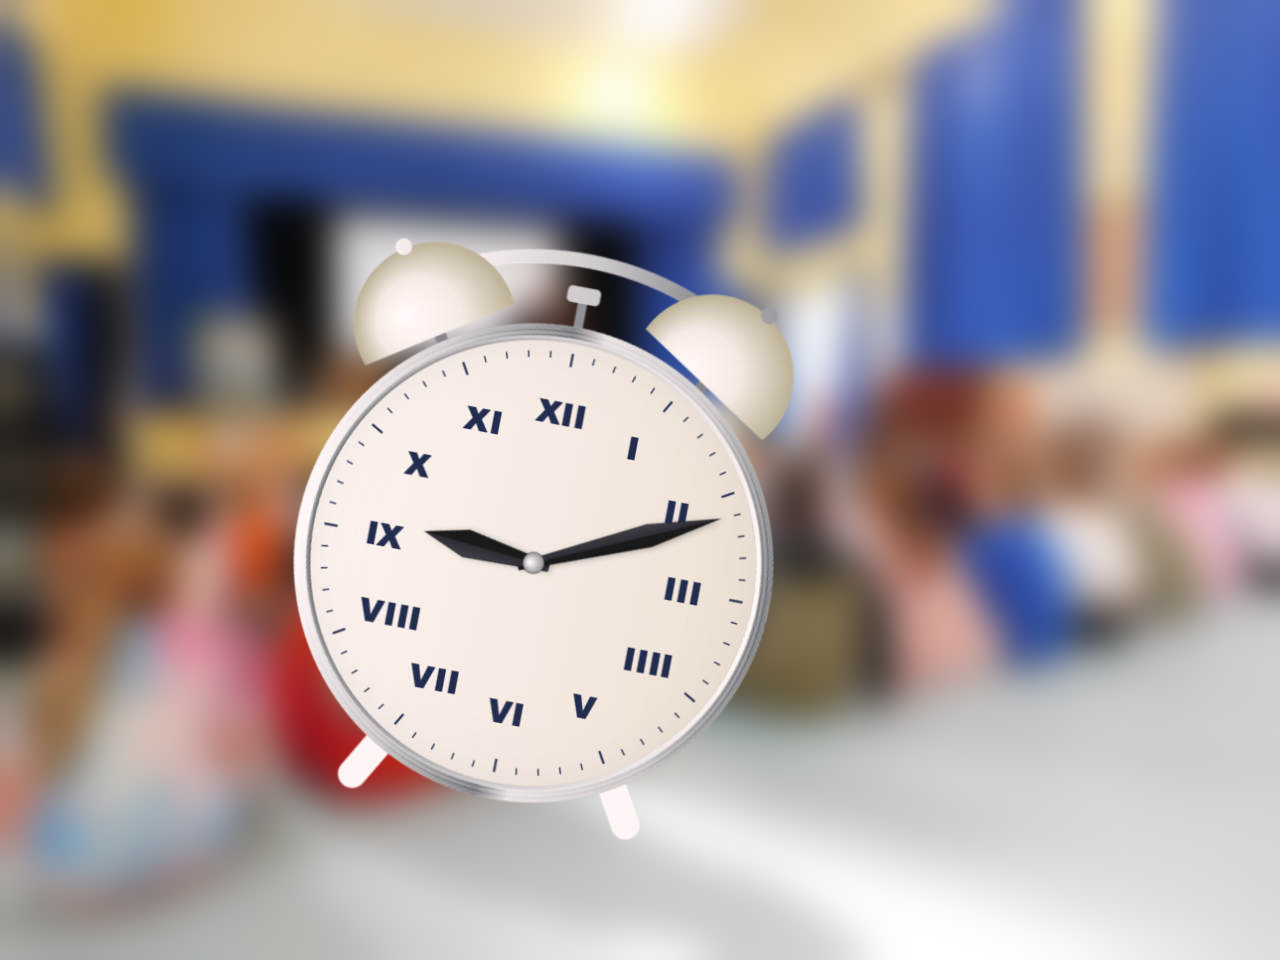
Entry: 9h11
